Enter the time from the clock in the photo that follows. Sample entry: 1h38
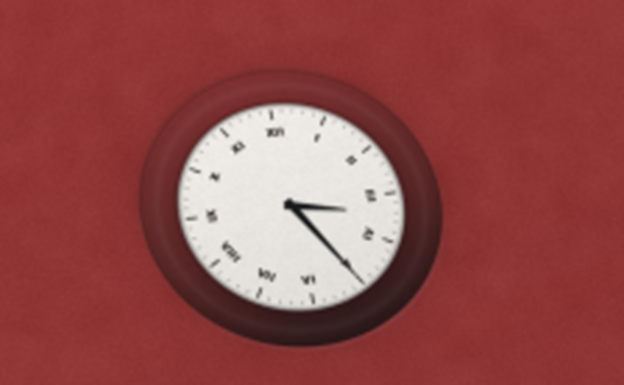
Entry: 3h25
